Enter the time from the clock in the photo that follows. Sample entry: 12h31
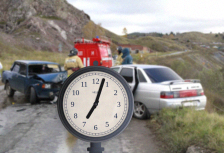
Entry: 7h03
